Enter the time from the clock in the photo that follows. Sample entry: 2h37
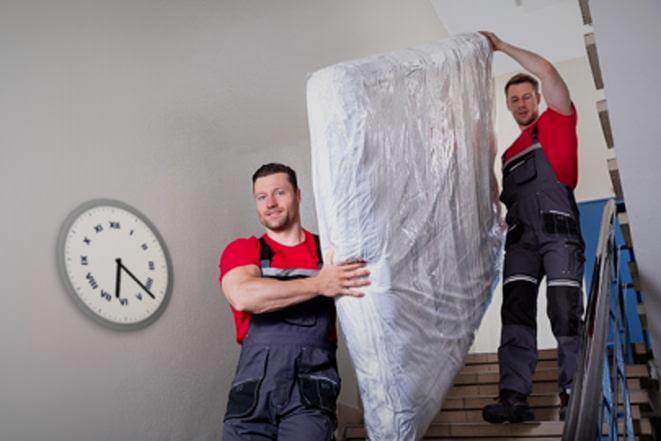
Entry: 6h22
